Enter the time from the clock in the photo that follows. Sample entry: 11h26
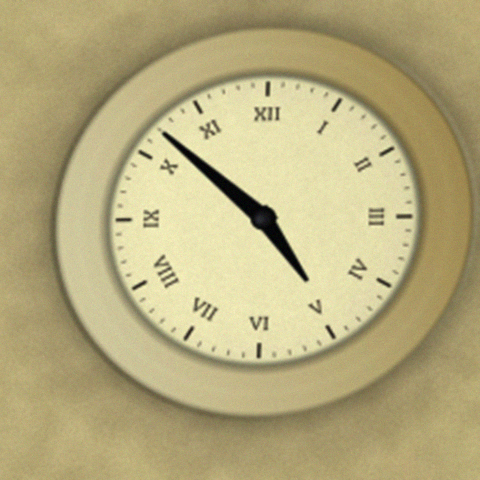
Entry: 4h52
